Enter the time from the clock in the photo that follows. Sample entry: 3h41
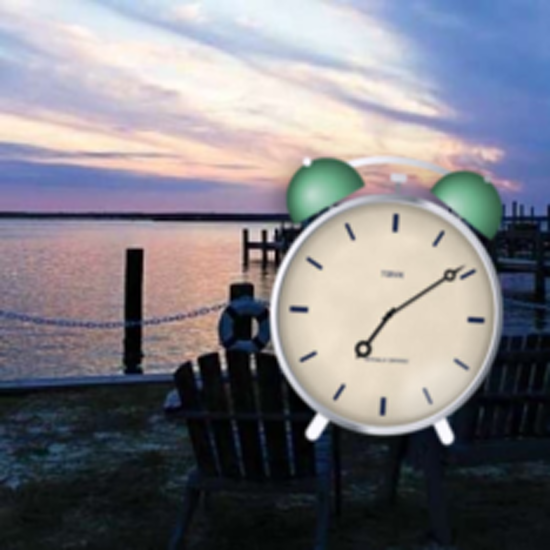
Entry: 7h09
